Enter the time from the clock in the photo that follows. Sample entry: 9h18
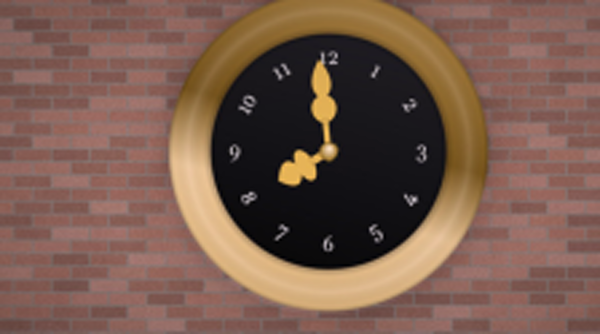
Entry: 7h59
